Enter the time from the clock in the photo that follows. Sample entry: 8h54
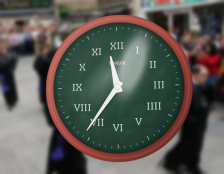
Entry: 11h36
